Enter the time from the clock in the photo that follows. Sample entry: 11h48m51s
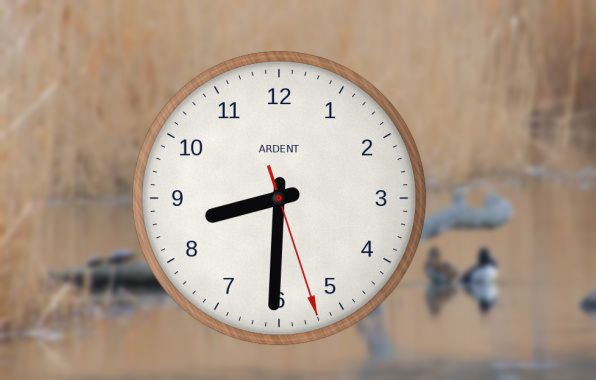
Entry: 8h30m27s
